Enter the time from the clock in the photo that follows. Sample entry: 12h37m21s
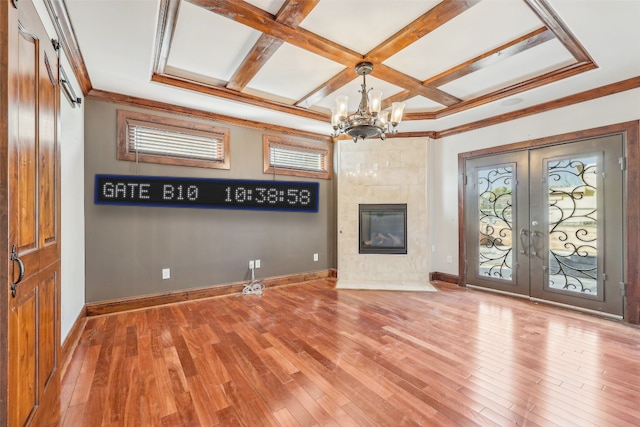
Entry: 10h38m58s
